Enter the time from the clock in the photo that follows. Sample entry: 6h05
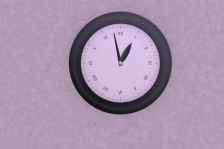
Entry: 12h58
